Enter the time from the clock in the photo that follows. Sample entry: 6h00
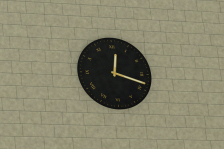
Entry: 12h18
